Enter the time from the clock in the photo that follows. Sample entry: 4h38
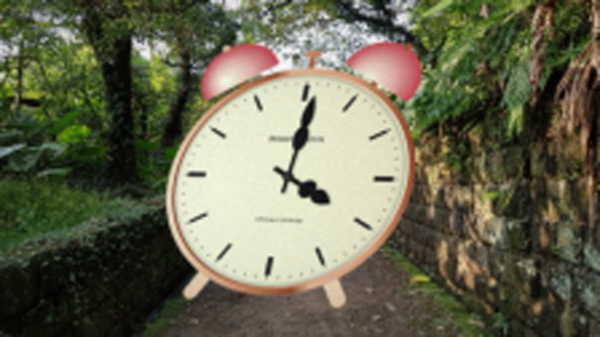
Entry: 4h01
